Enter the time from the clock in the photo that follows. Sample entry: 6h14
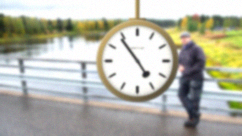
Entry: 4h54
